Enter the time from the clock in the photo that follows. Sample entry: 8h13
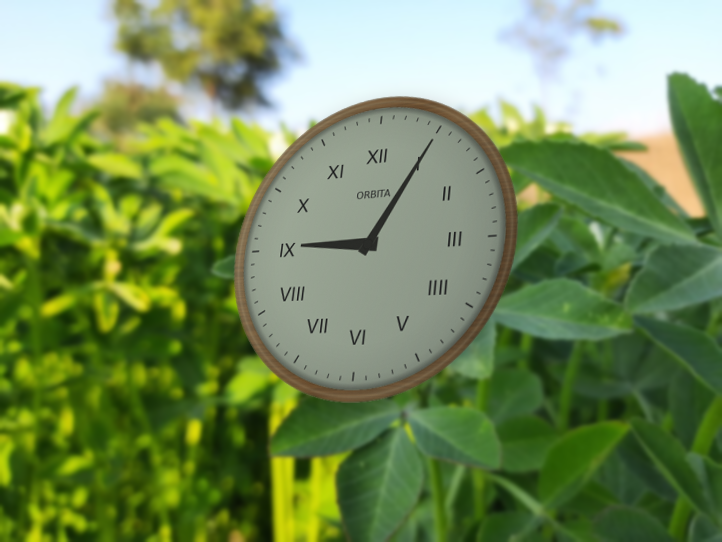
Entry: 9h05
